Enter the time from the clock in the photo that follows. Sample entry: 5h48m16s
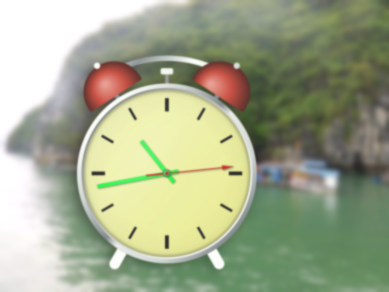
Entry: 10h43m14s
